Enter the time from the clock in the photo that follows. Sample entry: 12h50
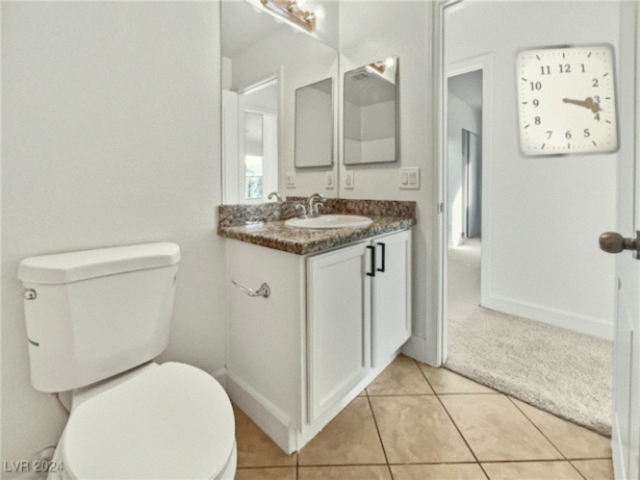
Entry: 3h18
